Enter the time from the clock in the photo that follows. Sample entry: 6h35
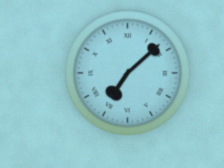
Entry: 7h08
